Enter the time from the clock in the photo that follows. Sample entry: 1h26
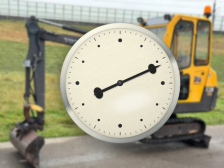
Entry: 8h11
